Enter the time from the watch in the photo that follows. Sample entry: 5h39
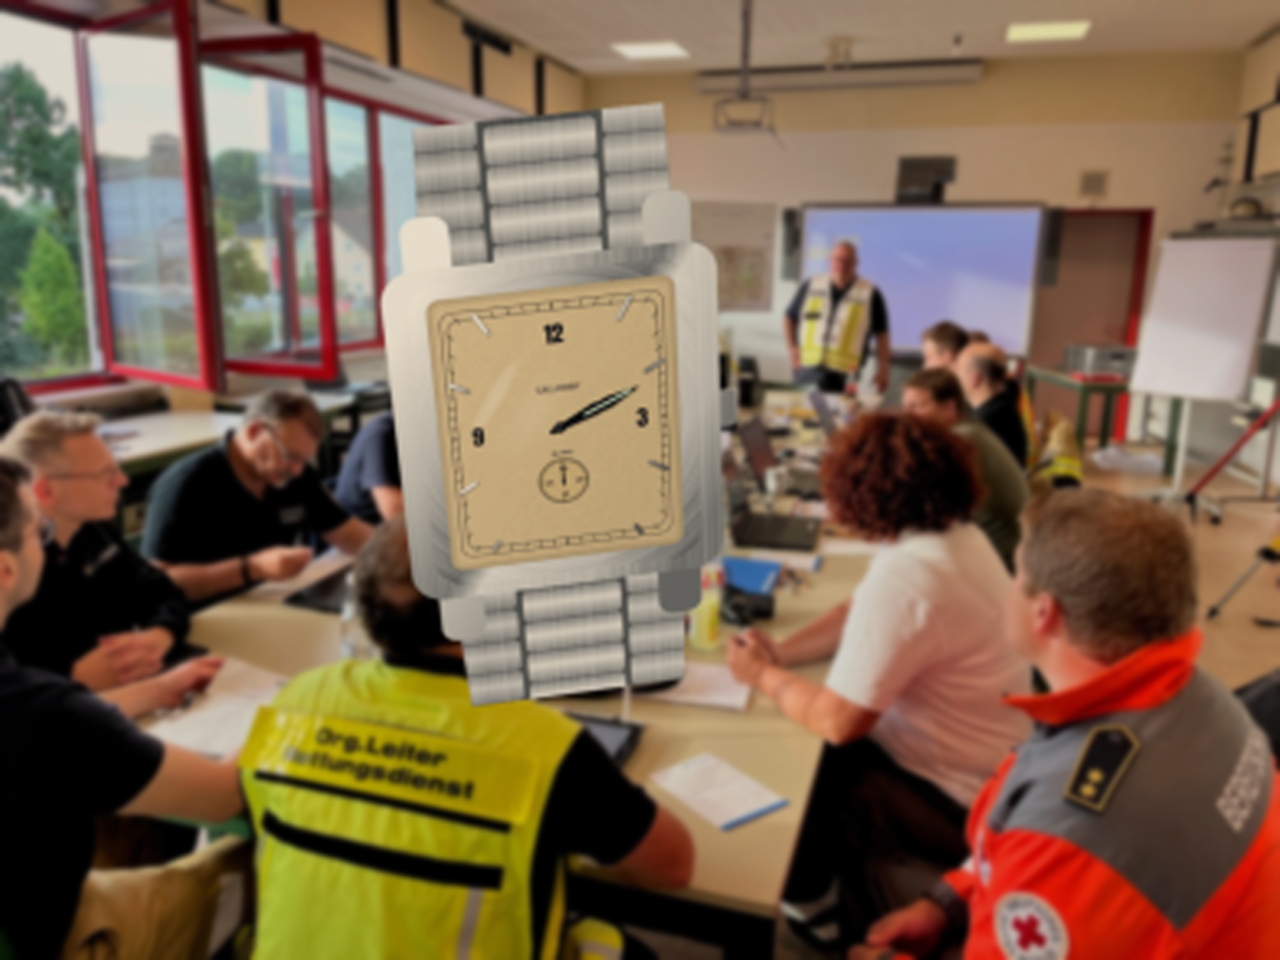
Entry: 2h11
